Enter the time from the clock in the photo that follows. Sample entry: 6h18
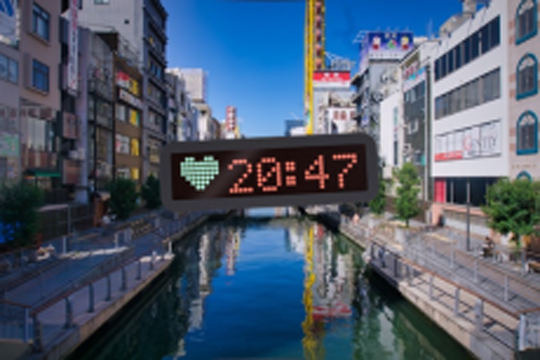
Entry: 20h47
